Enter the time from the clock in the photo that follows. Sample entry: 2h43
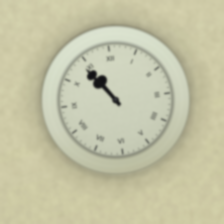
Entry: 10h54
